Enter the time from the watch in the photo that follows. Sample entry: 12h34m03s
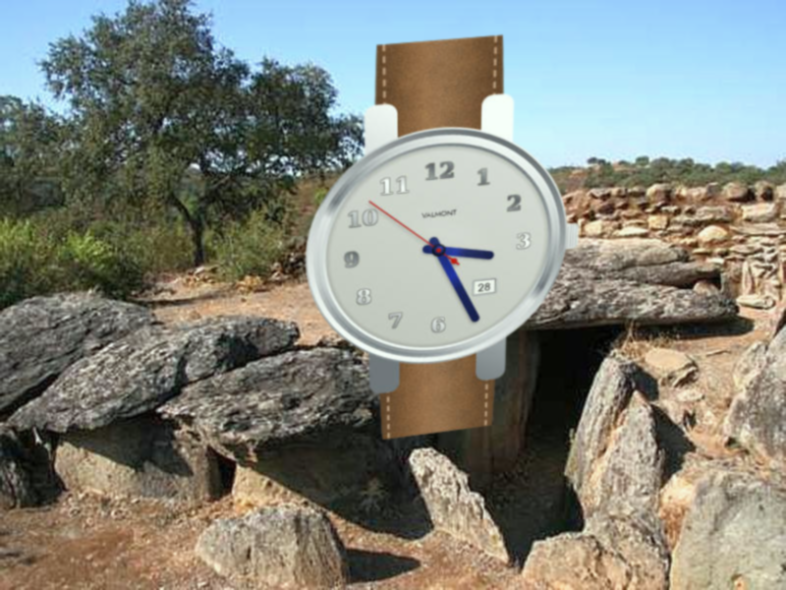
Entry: 3h25m52s
